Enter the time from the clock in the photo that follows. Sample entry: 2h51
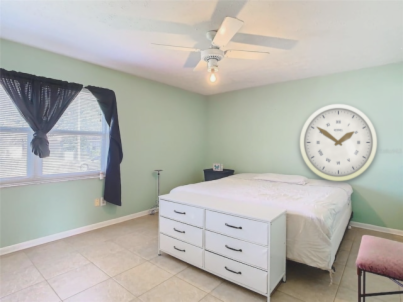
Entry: 1h51
